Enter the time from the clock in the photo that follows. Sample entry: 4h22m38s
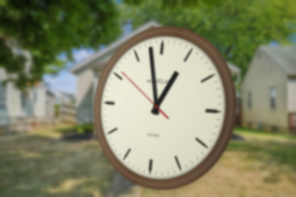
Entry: 12h57m51s
